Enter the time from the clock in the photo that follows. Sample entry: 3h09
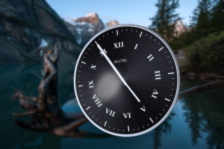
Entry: 4h55
